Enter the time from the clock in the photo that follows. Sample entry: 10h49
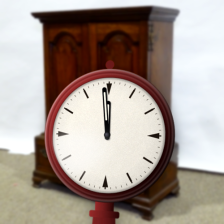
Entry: 11h59
